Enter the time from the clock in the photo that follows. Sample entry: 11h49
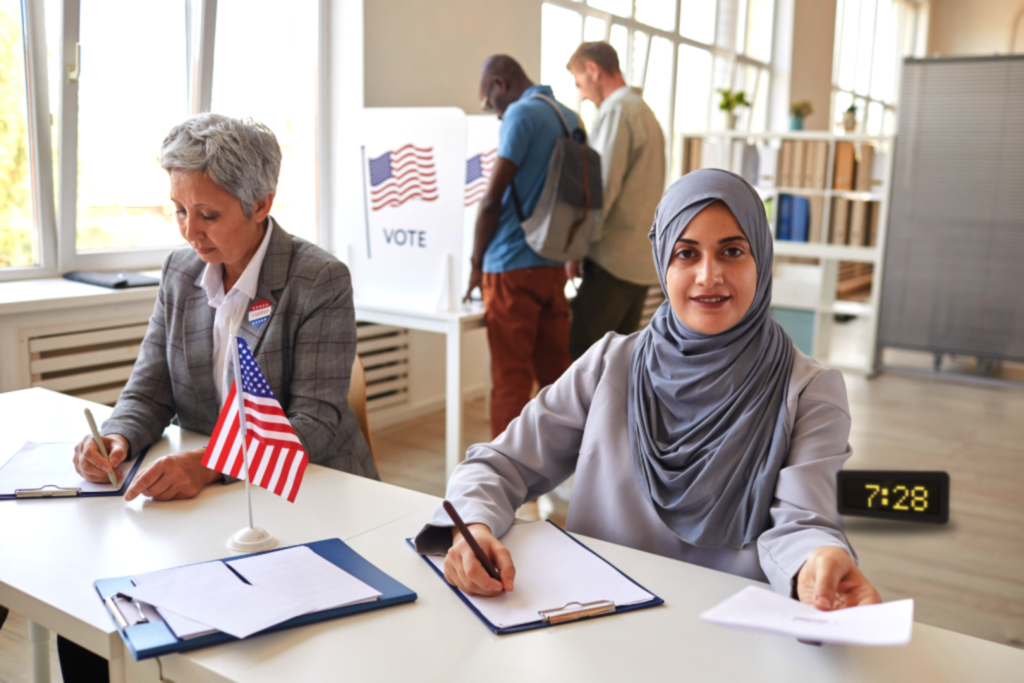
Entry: 7h28
